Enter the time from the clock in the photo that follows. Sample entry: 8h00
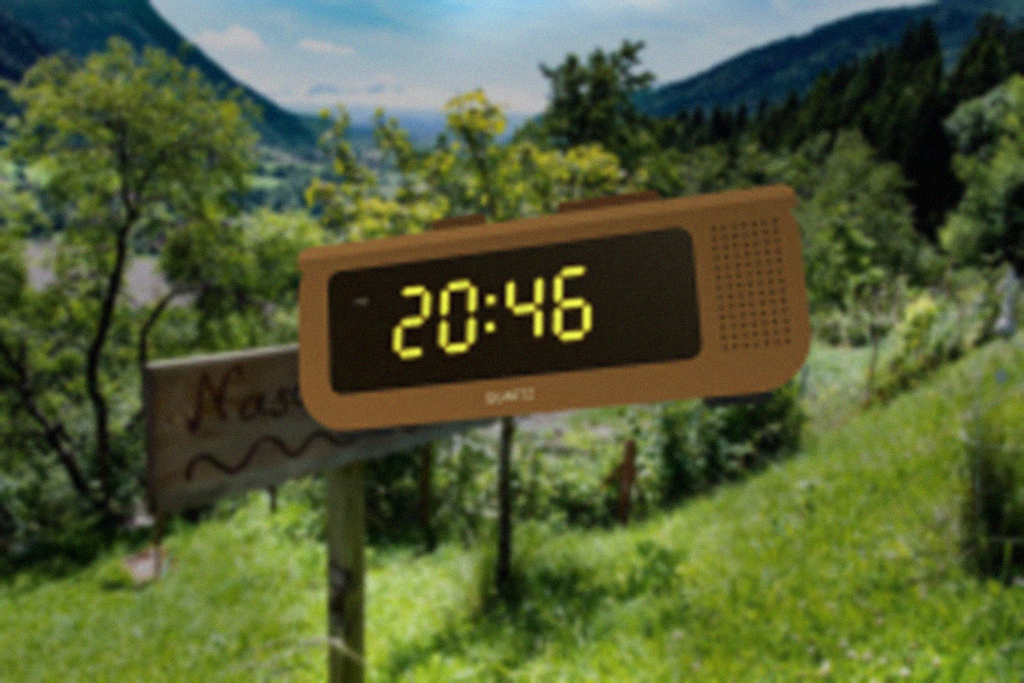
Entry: 20h46
